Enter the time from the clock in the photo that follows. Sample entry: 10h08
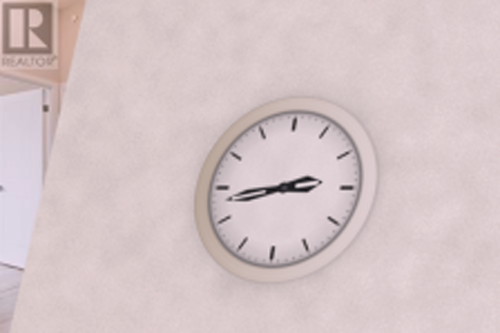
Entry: 2h43
